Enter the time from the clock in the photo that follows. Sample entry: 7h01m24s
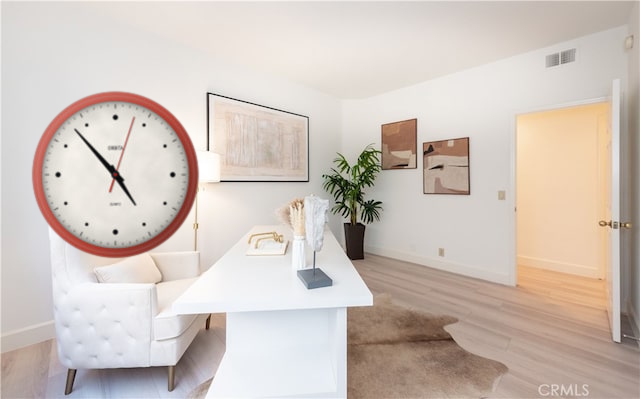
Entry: 4h53m03s
